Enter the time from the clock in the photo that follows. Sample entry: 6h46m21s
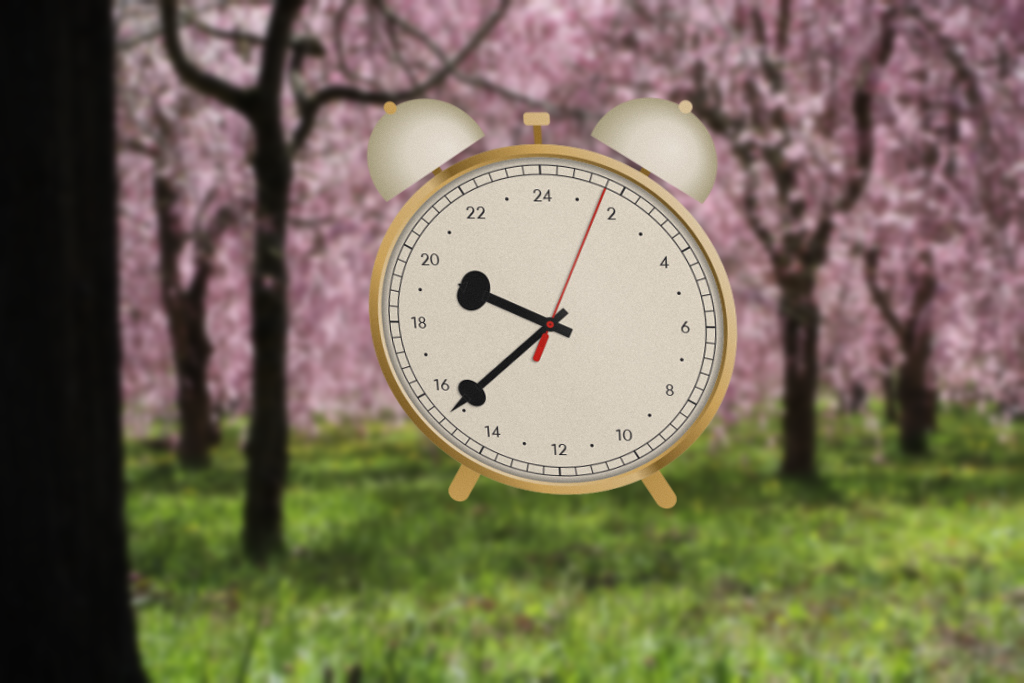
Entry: 19h38m04s
